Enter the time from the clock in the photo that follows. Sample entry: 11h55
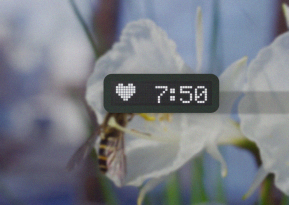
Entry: 7h50
